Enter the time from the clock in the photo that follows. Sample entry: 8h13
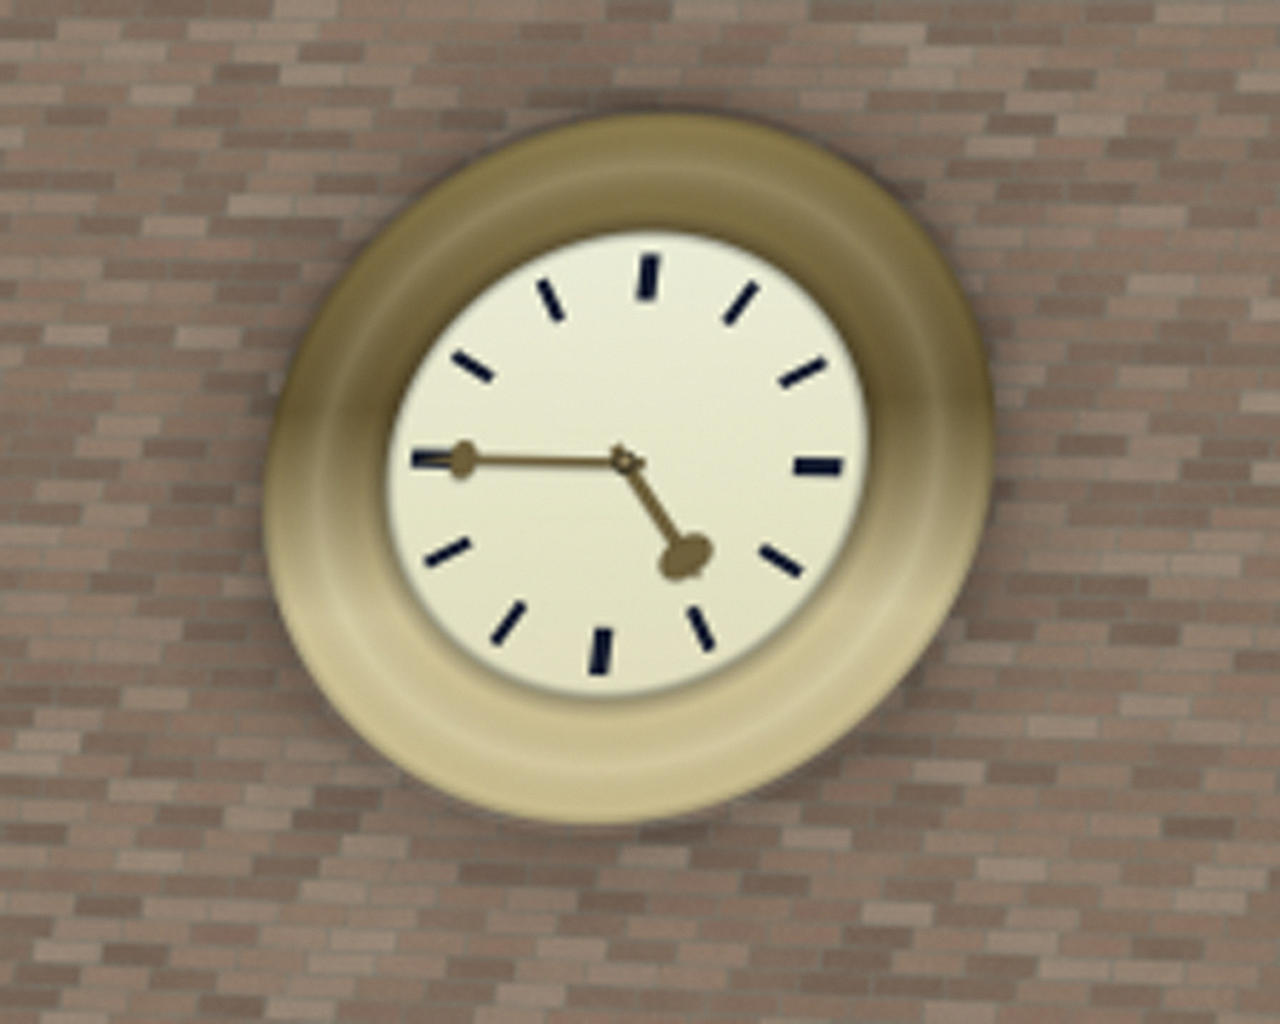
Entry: 4h45
